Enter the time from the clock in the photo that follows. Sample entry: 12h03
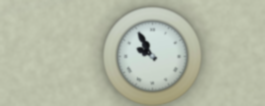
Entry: 9h55
